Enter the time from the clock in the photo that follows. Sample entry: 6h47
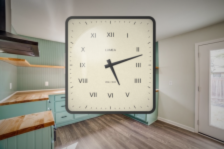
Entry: 5h12
